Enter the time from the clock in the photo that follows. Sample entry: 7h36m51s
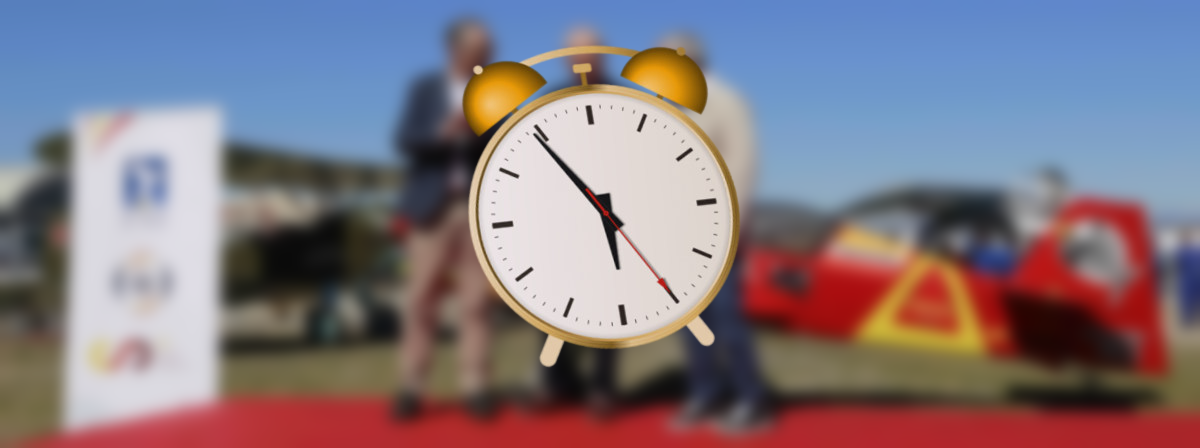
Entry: 5h54m25s
